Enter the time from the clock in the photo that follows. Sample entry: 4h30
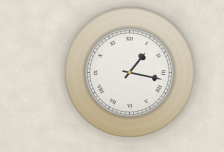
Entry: 1h17
